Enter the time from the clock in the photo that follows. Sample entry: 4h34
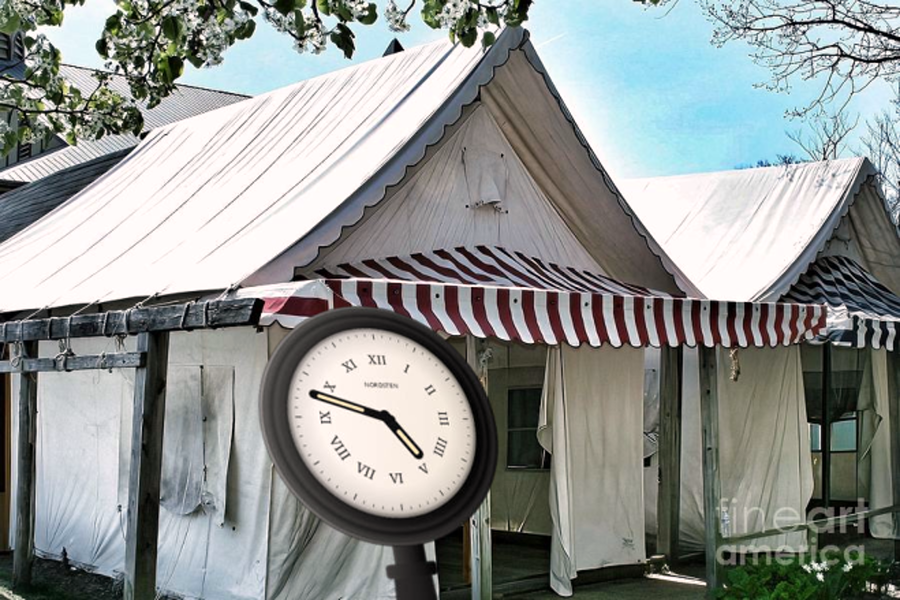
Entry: 4h48
